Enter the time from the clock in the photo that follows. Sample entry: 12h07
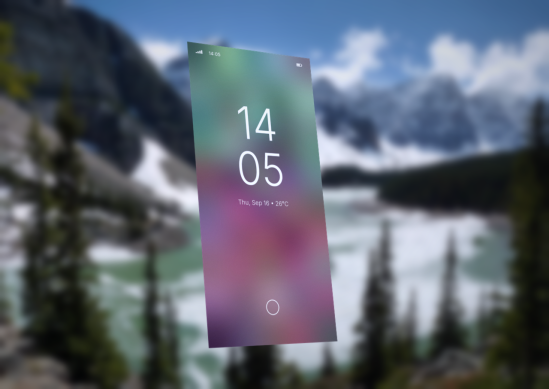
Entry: 14h05
